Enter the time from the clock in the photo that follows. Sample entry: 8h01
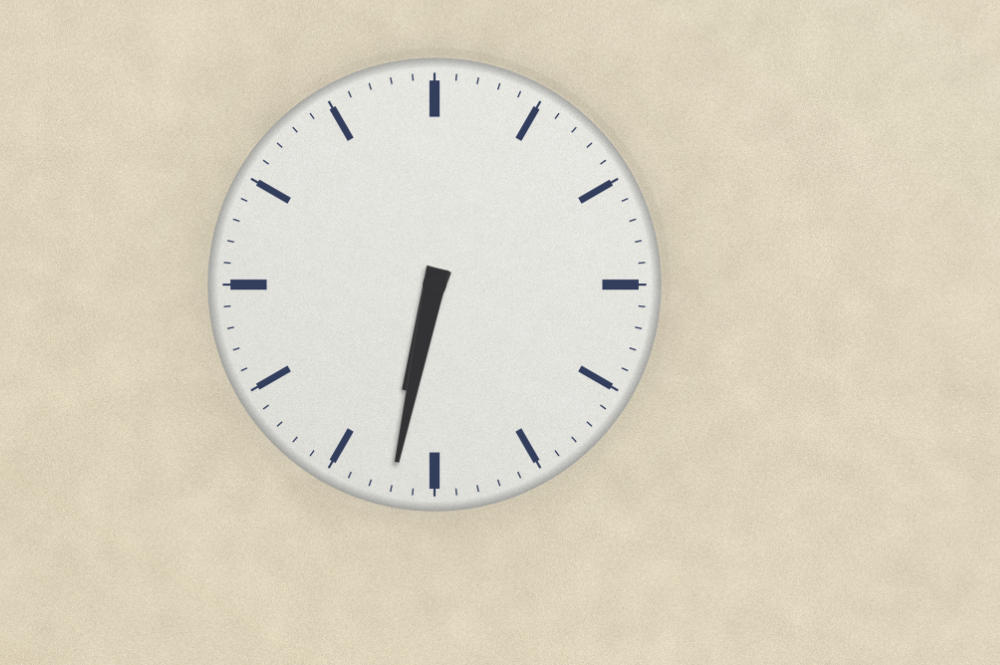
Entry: 6h32
